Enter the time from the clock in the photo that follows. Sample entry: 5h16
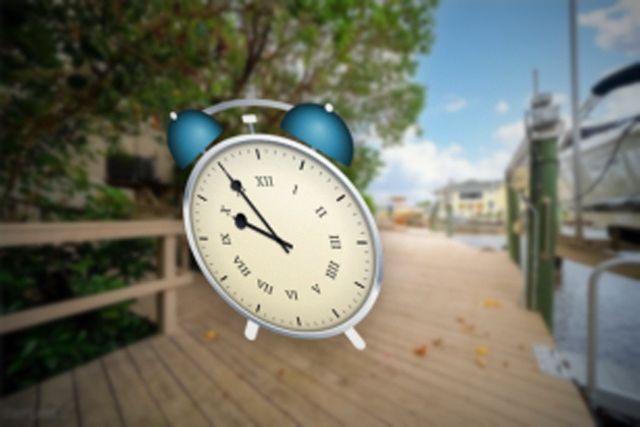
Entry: 9h55
